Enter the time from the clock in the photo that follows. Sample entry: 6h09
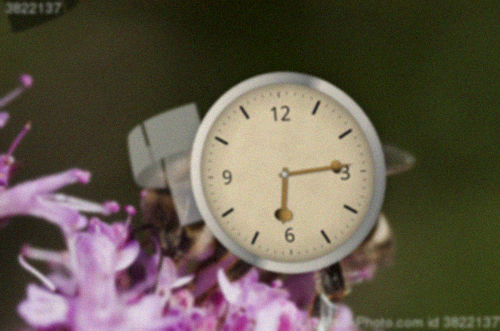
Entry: 6h14
